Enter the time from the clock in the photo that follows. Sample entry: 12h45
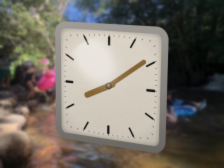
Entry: 8h09
